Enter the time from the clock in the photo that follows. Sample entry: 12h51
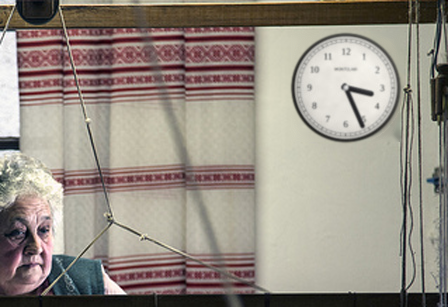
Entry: 3h26
